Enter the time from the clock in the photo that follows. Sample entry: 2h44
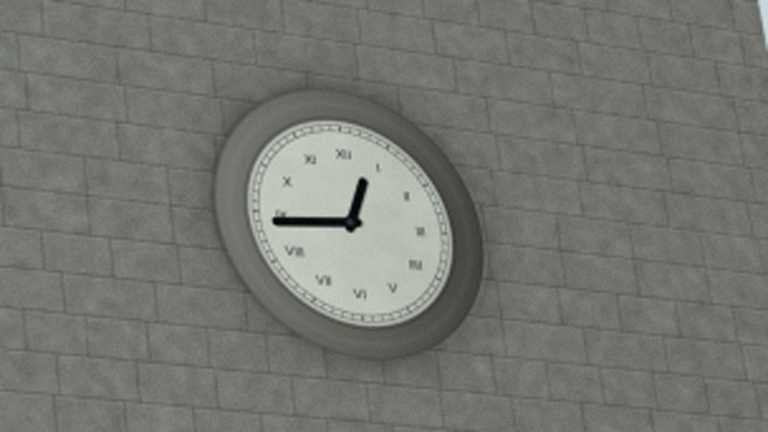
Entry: 12h44
